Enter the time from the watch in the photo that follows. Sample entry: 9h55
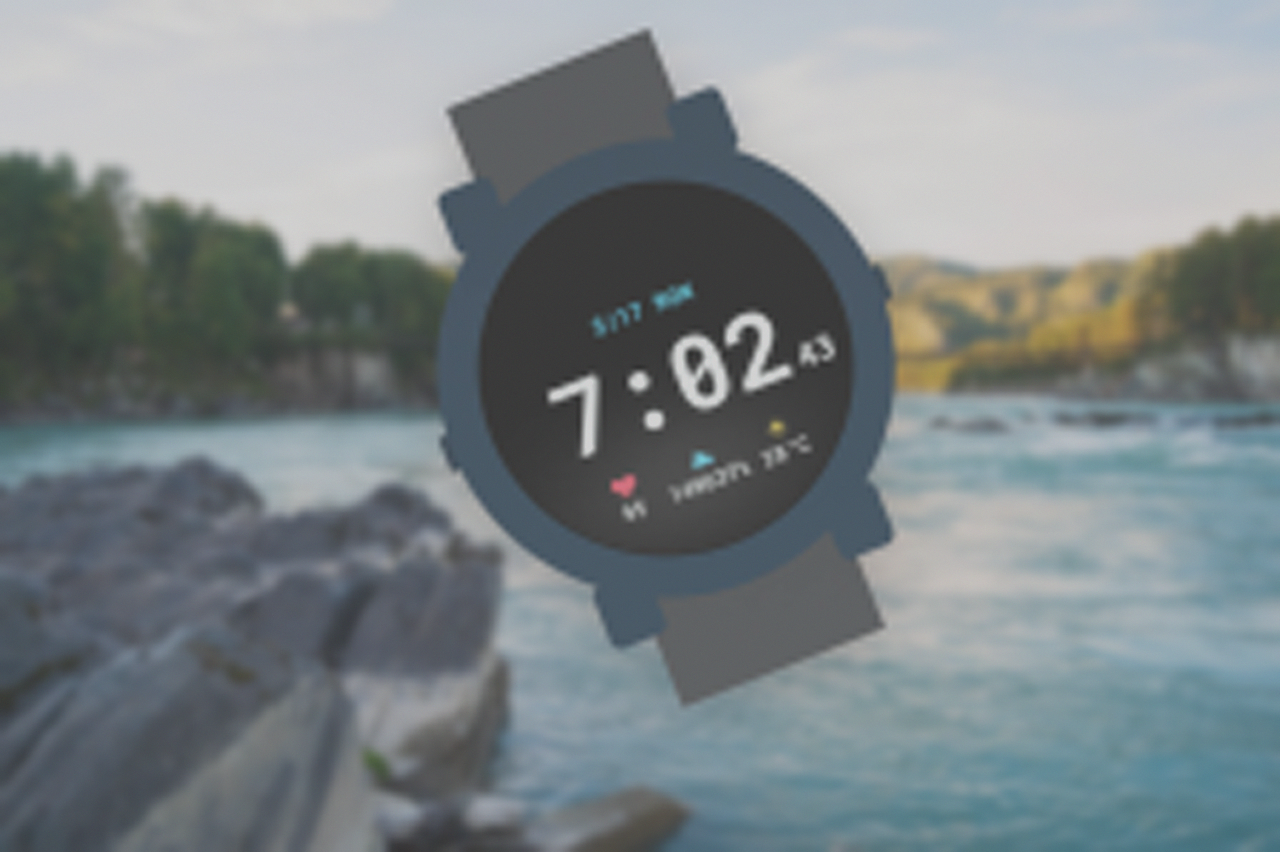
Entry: 7h02
